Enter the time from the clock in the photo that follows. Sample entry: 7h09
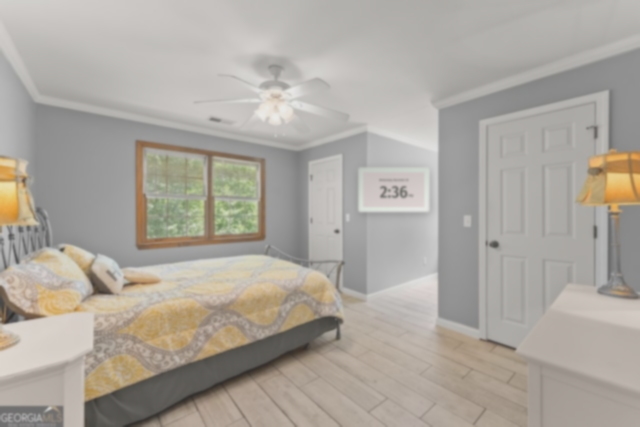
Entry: 2h36
